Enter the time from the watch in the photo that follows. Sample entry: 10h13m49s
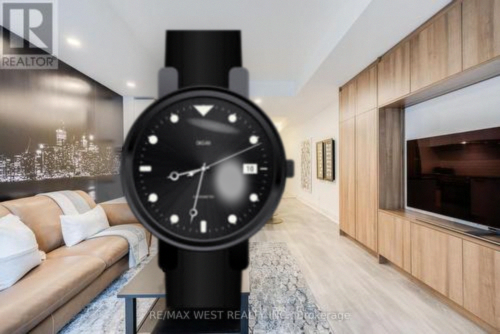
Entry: 8h32m11s
